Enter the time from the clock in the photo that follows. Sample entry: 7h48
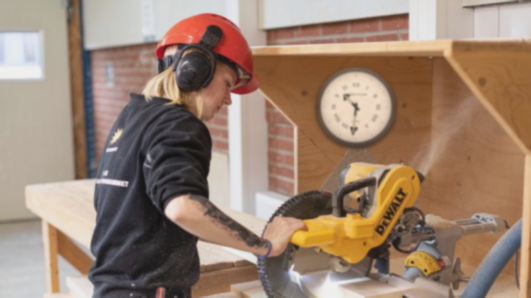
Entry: 10h31
